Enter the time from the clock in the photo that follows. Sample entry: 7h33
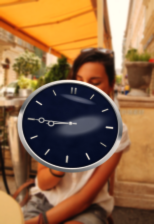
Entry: 8h45
